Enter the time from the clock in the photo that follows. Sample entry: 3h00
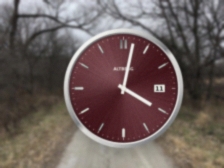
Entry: 4h02
